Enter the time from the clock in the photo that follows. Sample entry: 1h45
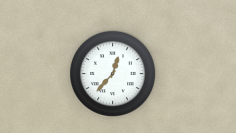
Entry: 12h37
